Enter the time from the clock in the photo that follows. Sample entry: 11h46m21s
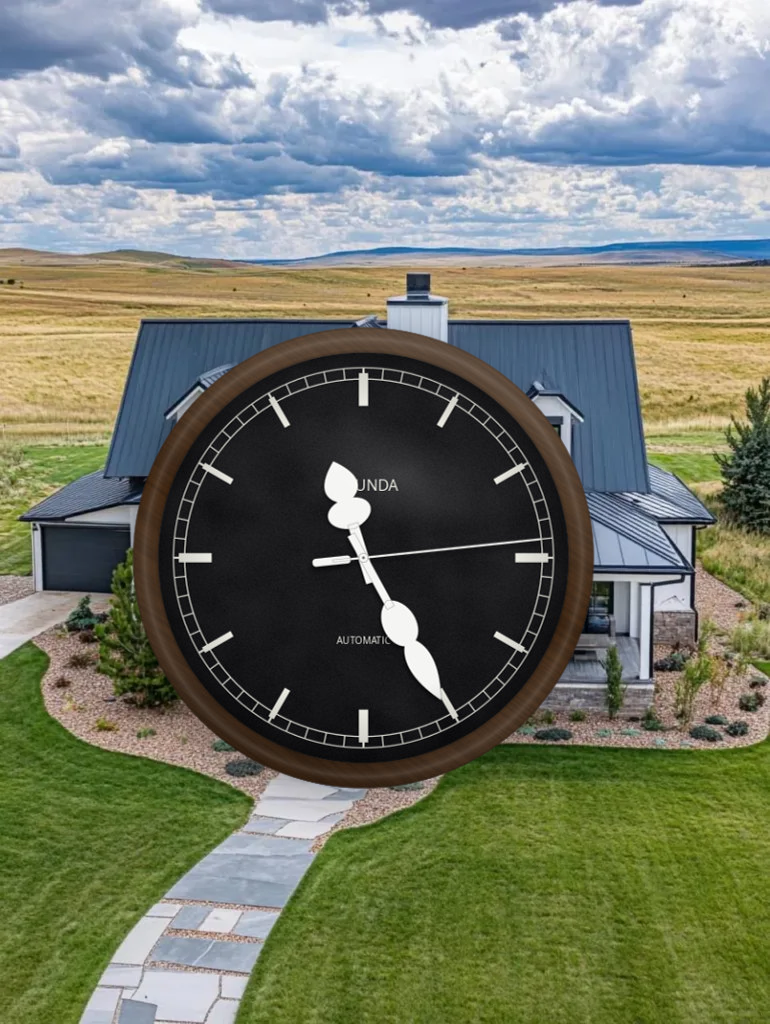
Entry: 11h25m14s
